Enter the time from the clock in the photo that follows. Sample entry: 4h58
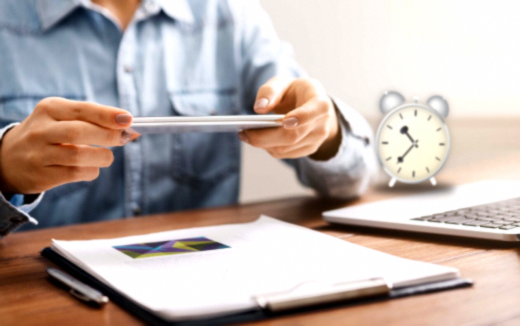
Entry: 10h37
